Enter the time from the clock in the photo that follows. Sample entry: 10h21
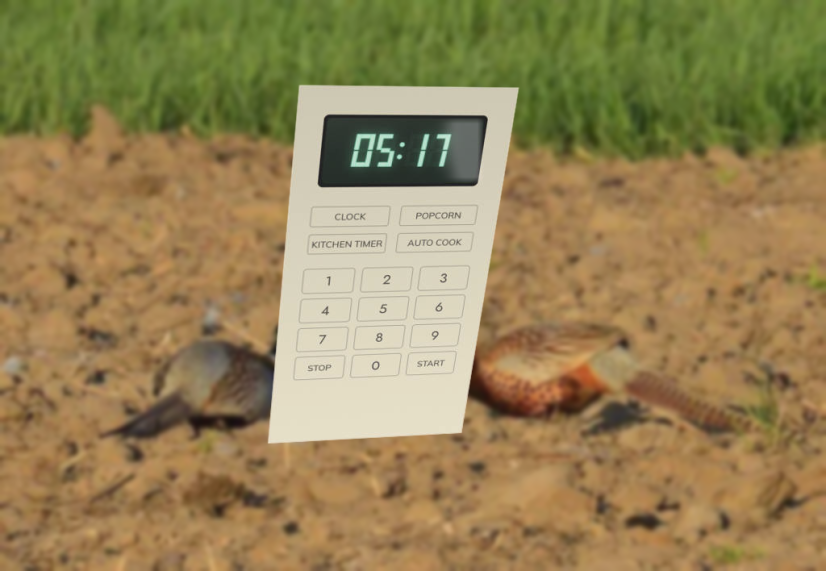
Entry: 5h17
